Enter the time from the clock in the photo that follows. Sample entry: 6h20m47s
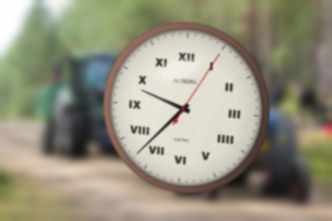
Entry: 9h37m05s
